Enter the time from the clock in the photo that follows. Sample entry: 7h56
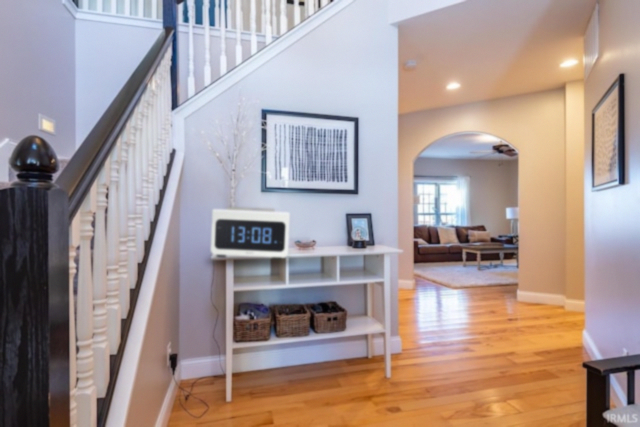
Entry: 13h08
